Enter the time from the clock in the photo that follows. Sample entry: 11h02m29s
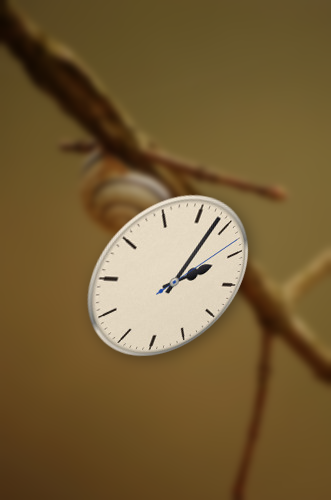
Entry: 2h03m08s
